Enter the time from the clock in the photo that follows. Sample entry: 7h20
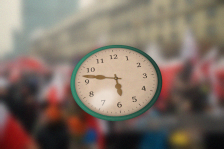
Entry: 5h47
